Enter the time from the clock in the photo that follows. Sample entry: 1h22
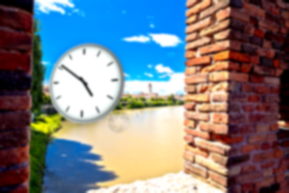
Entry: 4h51
